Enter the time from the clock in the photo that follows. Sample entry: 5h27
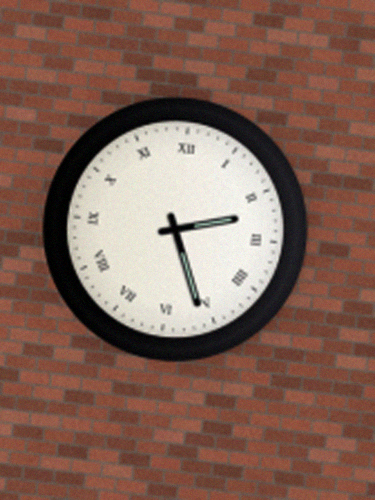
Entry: 2h26
